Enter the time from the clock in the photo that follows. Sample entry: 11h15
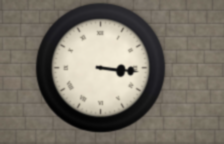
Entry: 3h16
